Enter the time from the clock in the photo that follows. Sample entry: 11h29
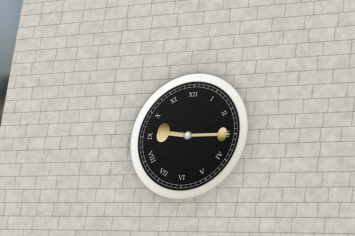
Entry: 9h15
